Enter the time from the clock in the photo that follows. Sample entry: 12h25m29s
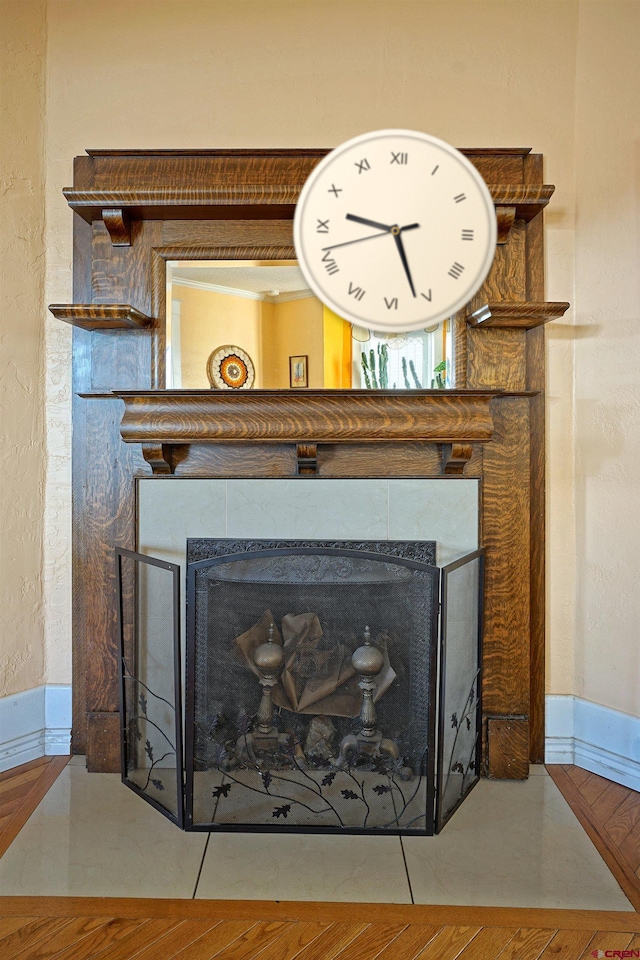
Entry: 9h26m42s
